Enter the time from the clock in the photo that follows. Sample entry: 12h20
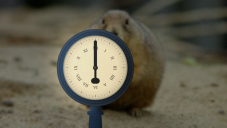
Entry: 6h00
